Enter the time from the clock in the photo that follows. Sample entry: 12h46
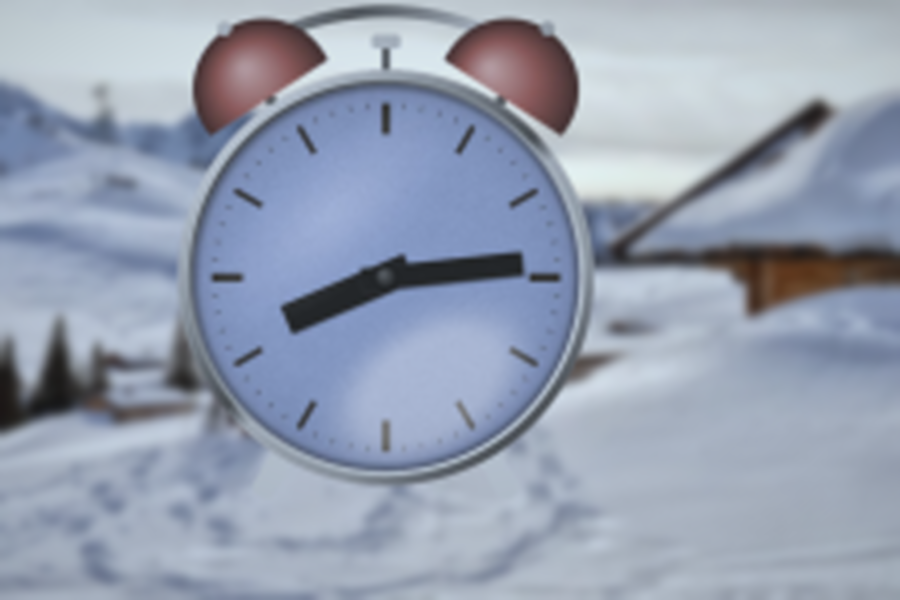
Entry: 8h14
